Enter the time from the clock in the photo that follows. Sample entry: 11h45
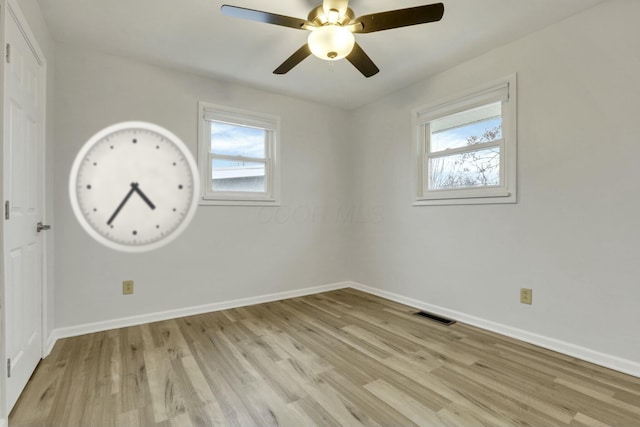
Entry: 4h36
